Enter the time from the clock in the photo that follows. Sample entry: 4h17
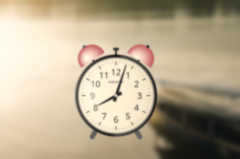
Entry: 8h03
